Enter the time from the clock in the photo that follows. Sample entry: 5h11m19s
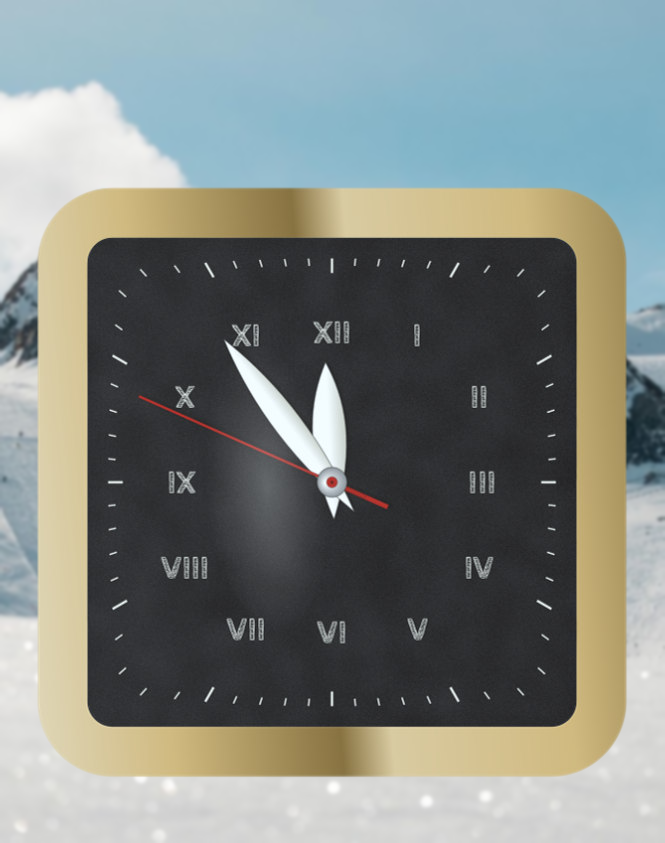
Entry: 11h53m49s
